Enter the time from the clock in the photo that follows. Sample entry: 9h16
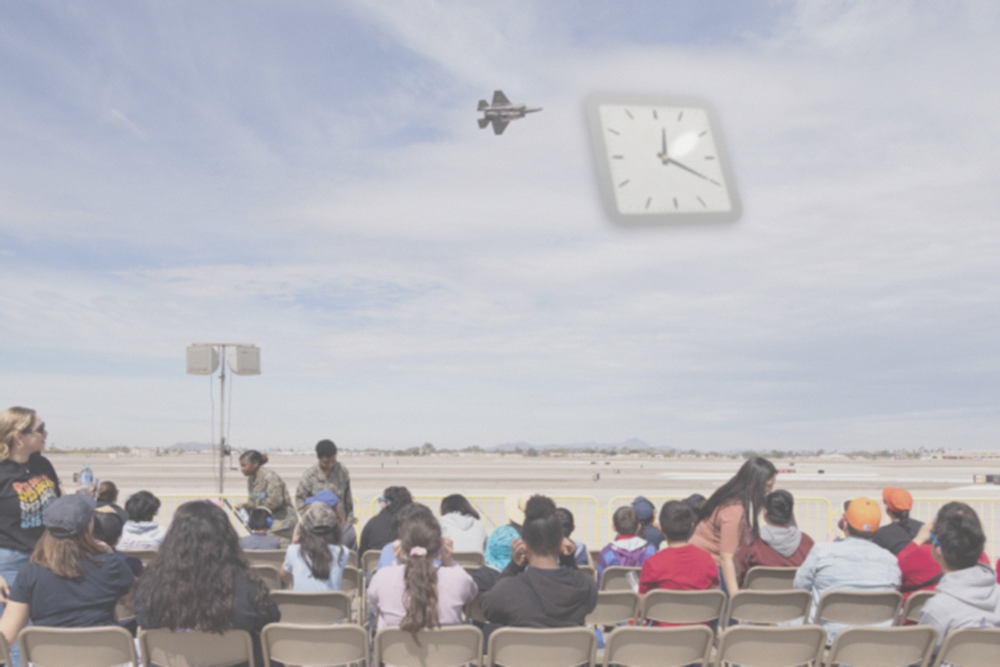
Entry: 12h20
